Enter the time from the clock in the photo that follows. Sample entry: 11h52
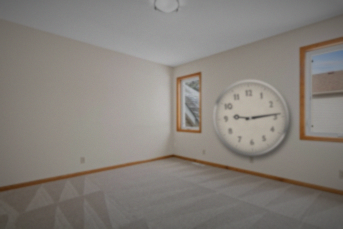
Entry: 9h14
